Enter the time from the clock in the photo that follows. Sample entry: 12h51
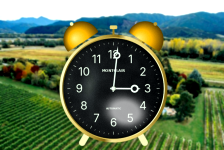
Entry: 3h01
